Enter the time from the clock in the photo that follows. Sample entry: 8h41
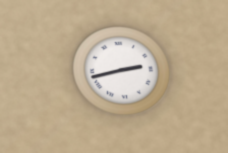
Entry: 2h43
